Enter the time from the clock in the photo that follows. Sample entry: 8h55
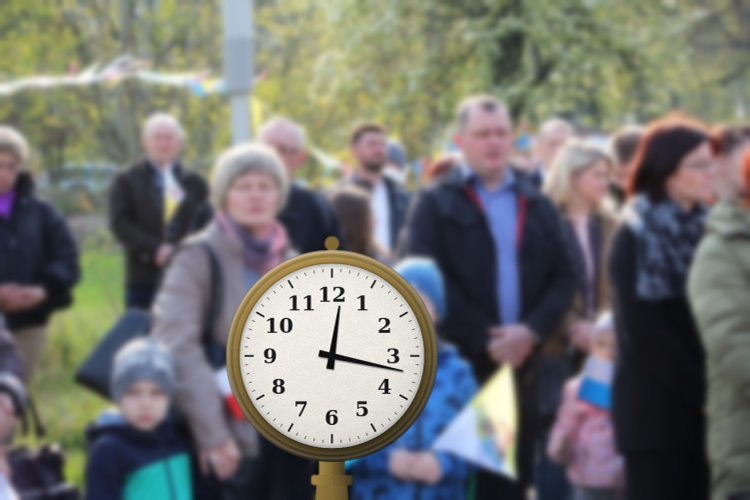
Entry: 12h17
